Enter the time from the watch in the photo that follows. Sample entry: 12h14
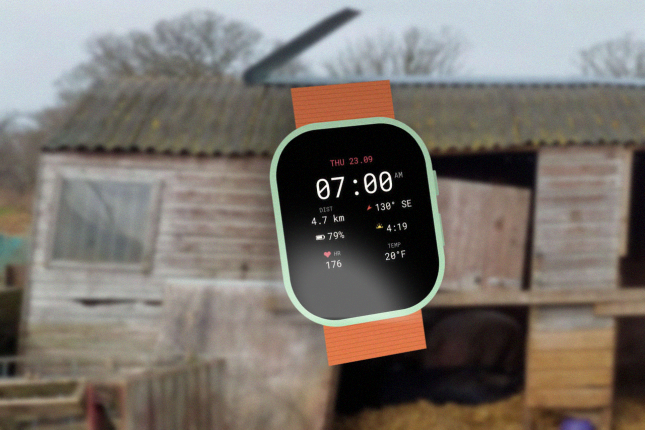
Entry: 7h00
